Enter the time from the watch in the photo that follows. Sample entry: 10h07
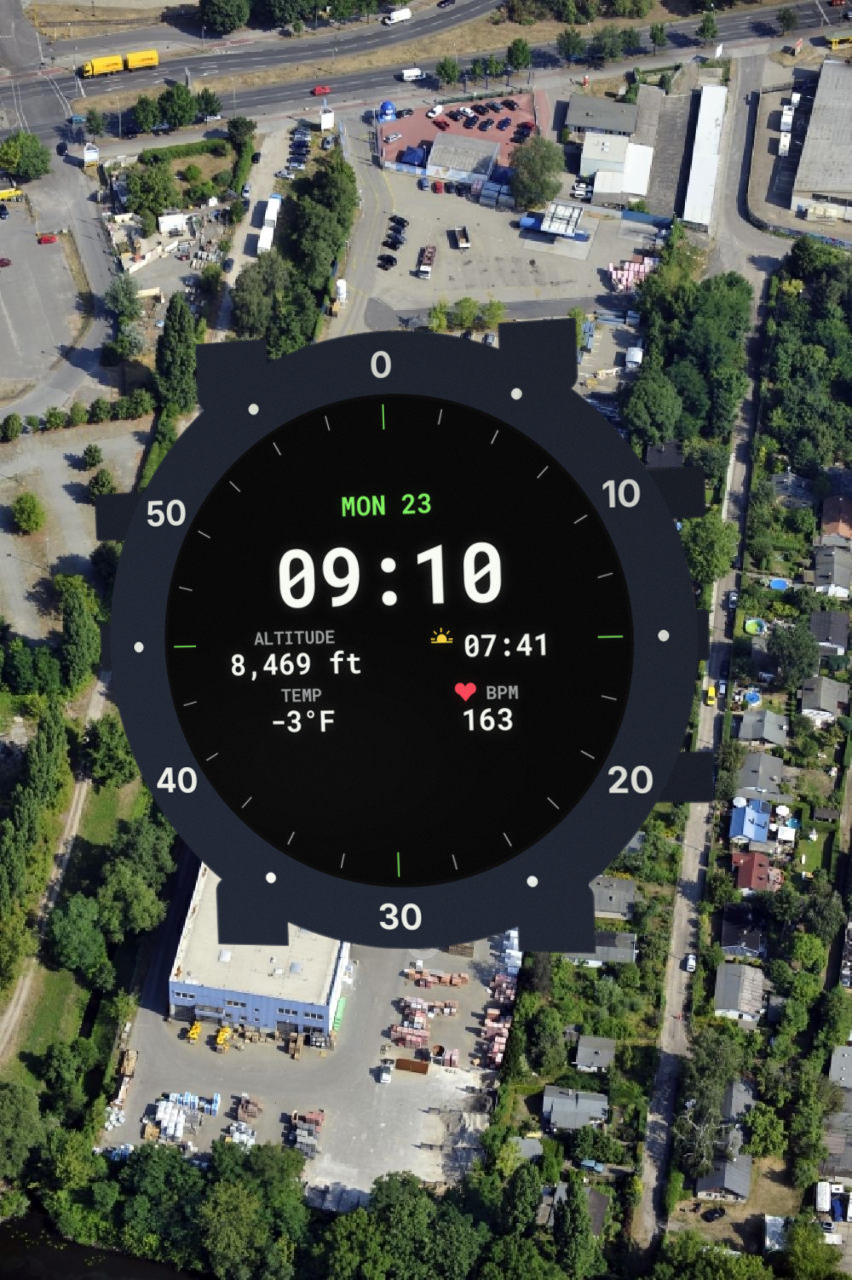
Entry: 9h10
